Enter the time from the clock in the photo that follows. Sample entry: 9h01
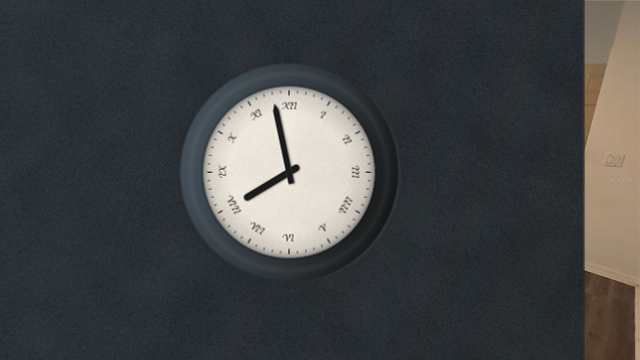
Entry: 7h58
